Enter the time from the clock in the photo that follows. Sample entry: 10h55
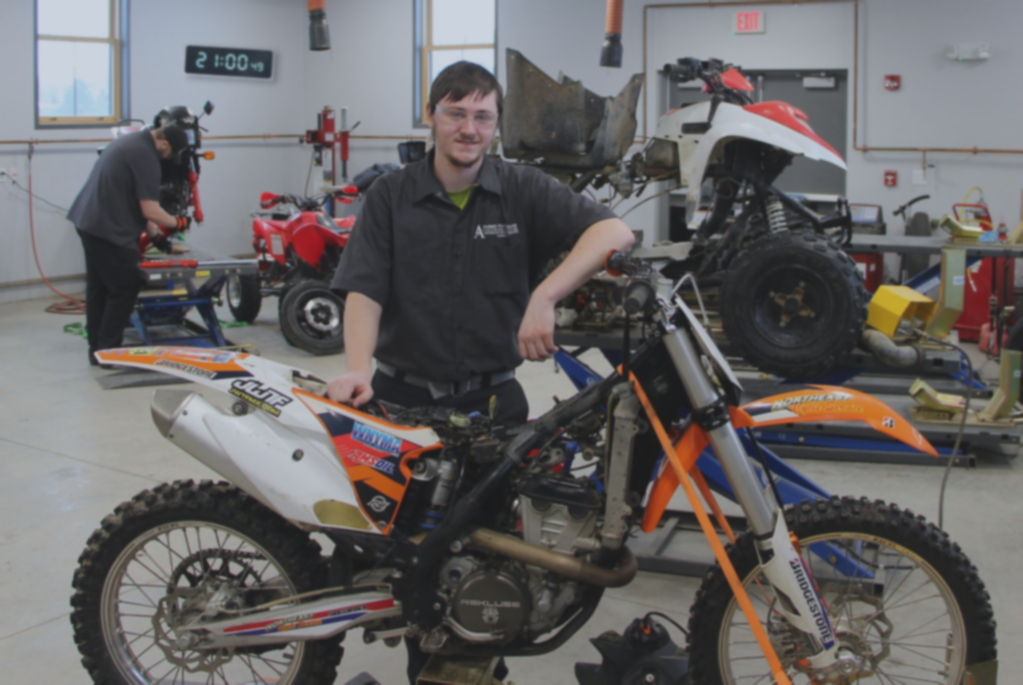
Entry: 21h00
